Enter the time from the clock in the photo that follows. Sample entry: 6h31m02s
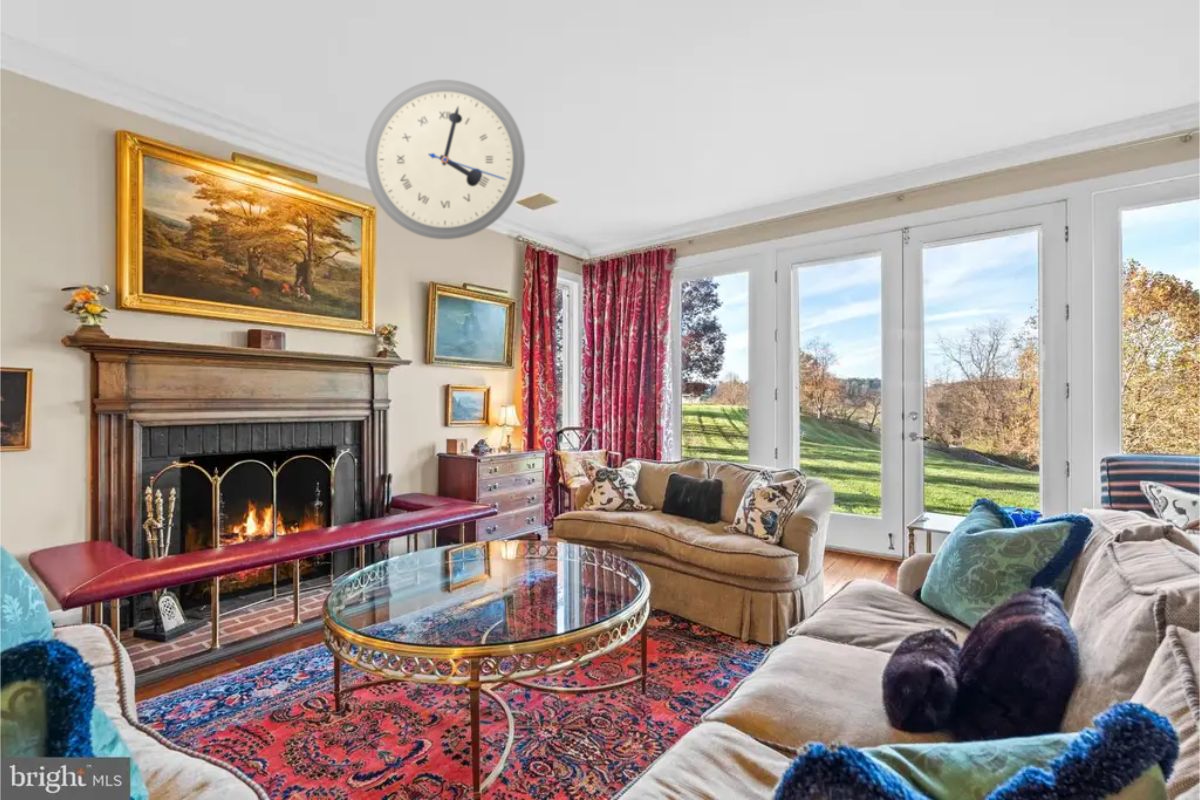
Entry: 4h02m18s
